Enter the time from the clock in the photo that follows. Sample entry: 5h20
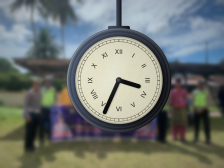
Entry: 3h34
